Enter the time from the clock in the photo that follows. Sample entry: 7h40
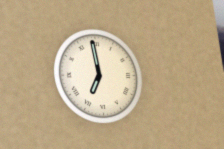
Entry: 6h59
